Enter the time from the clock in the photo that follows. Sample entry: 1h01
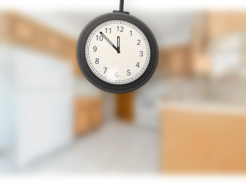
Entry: 11h52
